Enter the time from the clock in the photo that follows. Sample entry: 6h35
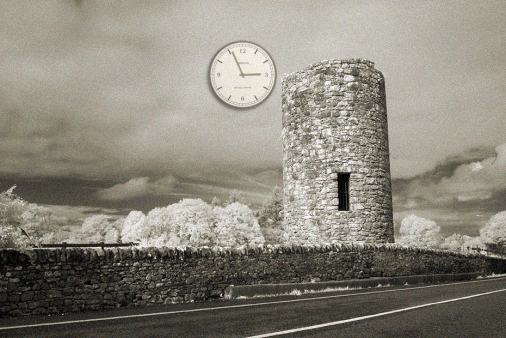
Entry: 2h56
